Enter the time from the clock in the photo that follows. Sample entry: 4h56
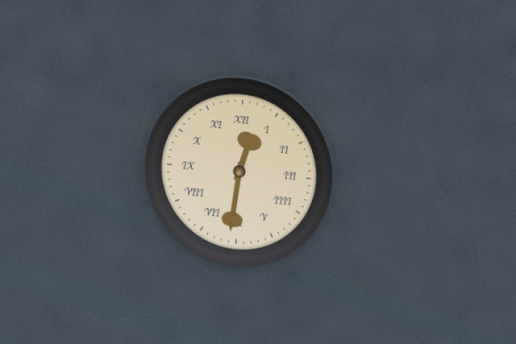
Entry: 12h31
